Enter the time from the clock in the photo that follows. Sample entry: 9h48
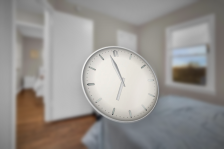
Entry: 6h58
